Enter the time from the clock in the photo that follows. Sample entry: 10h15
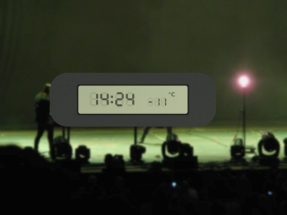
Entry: 14h24
